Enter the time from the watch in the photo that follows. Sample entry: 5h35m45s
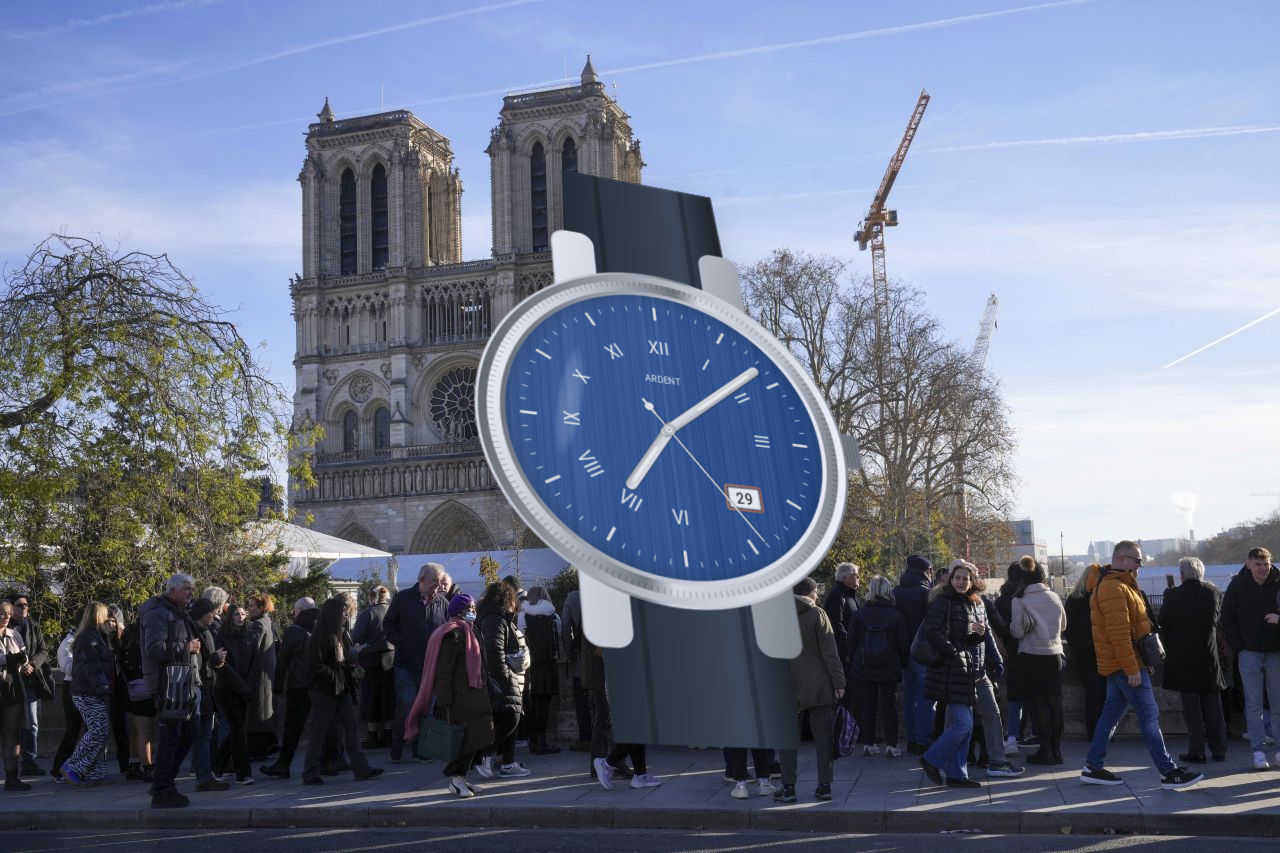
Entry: 7h08m24s
